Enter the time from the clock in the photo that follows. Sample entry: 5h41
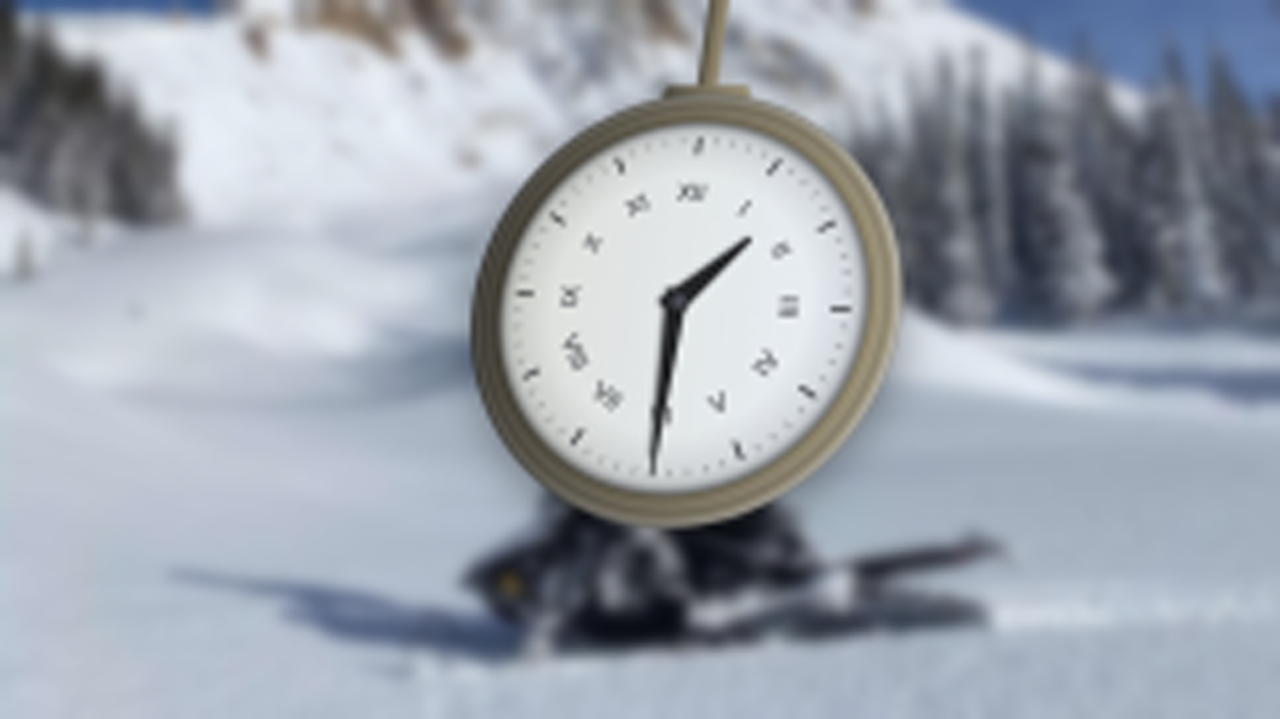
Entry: 1h30
